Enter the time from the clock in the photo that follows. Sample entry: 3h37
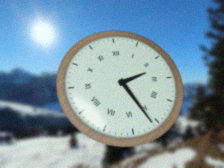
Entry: 2h26
